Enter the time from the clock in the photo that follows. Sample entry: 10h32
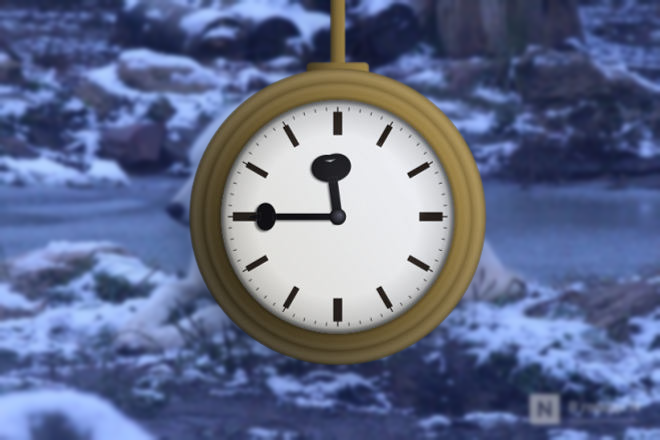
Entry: 11h45
